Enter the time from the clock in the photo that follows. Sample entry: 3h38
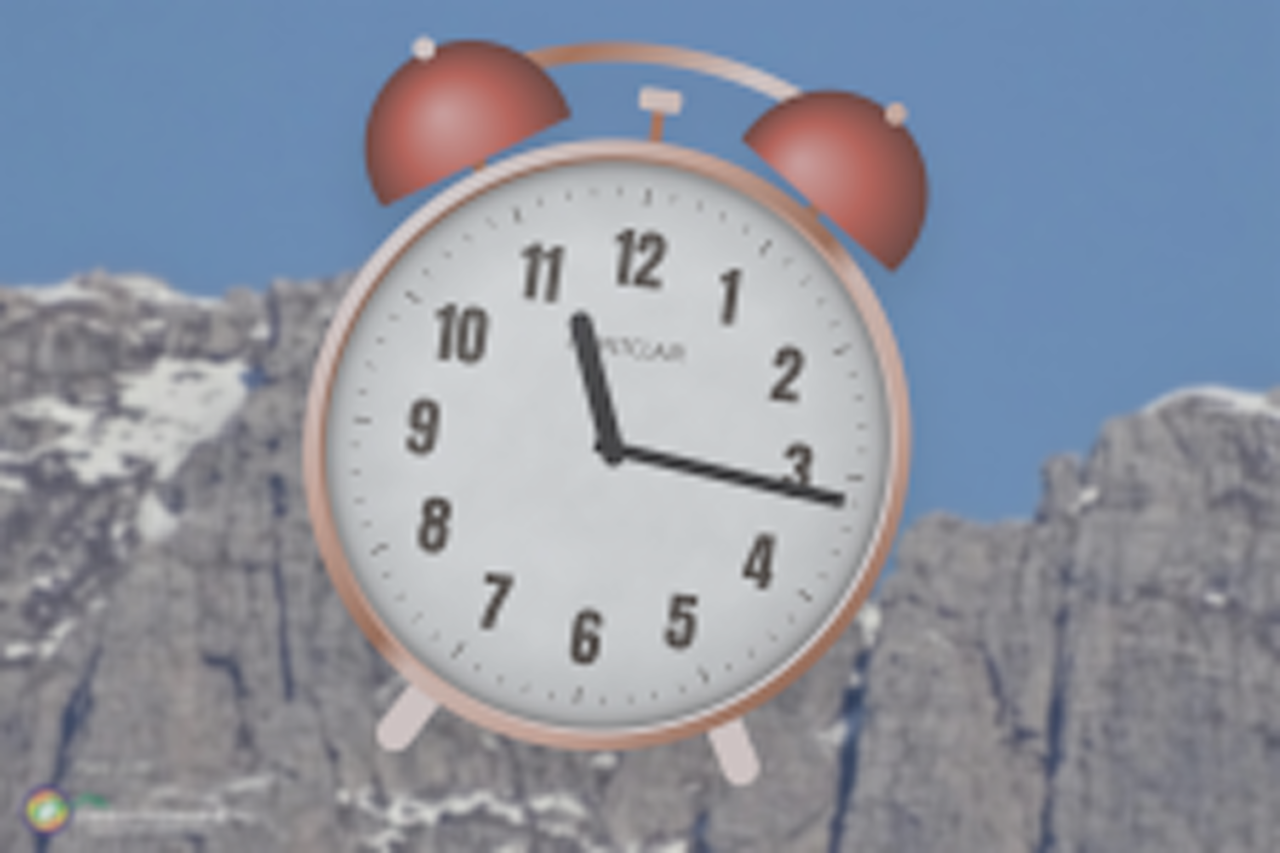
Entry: 11h16
